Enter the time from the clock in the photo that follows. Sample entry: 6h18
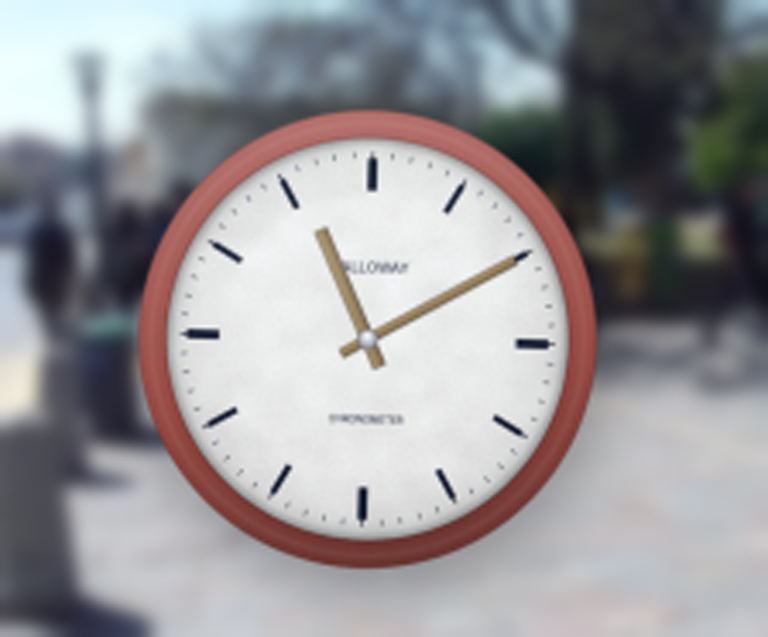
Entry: 11h10
